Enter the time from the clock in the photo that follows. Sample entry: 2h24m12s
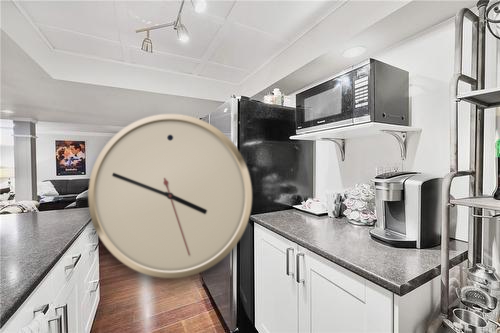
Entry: 3h48m27s
